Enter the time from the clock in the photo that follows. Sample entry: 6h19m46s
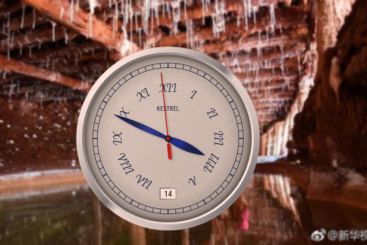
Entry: 3h48m59s
